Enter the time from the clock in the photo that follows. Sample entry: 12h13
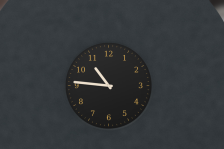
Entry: 10h46
